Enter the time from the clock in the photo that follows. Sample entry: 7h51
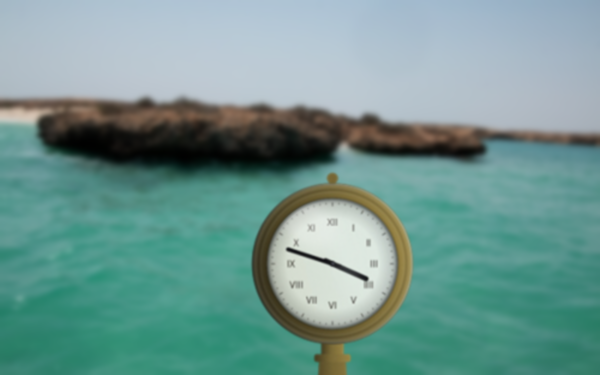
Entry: 3h48
